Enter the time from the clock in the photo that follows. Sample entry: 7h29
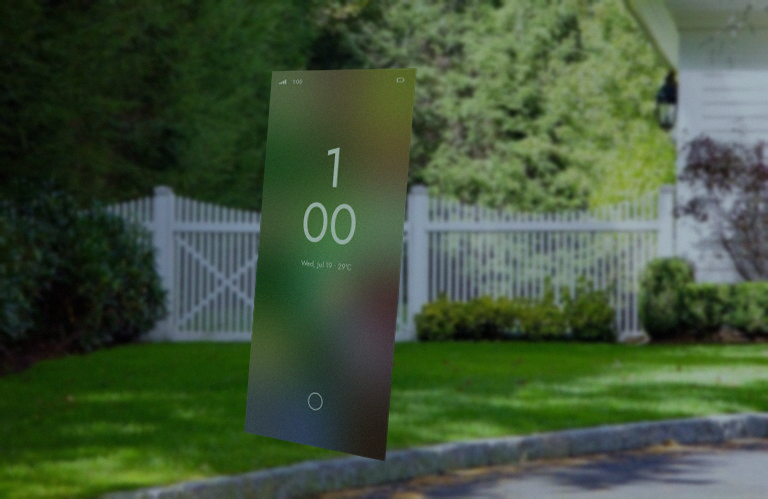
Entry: 1h00
